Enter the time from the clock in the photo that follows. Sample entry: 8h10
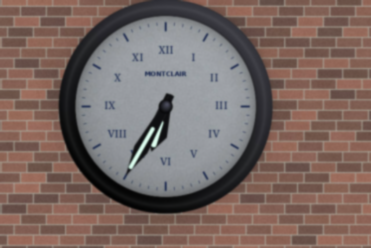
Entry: 6h35
